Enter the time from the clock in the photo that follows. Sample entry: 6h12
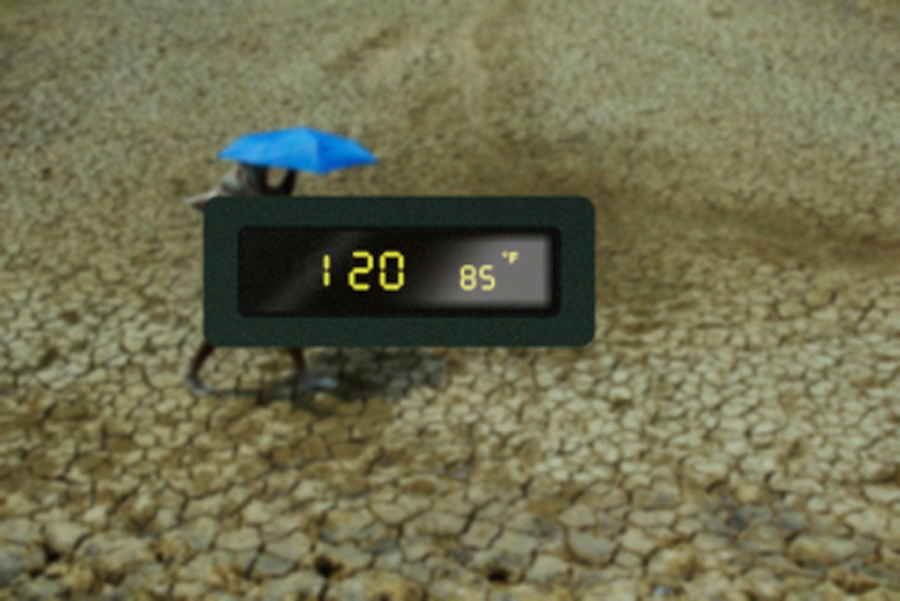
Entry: 1h20
